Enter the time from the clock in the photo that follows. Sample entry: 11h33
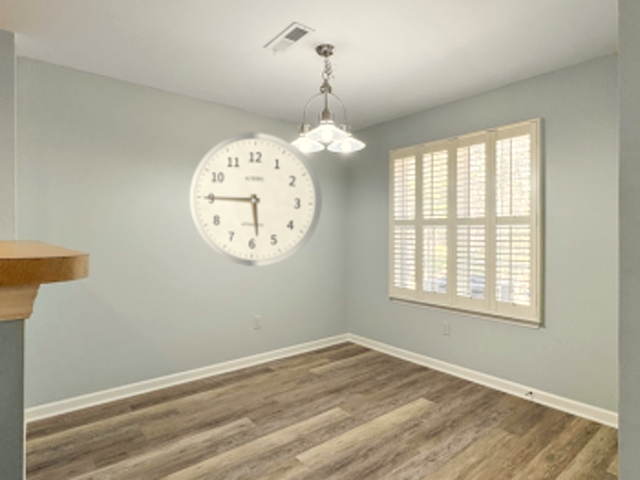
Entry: 5h45
